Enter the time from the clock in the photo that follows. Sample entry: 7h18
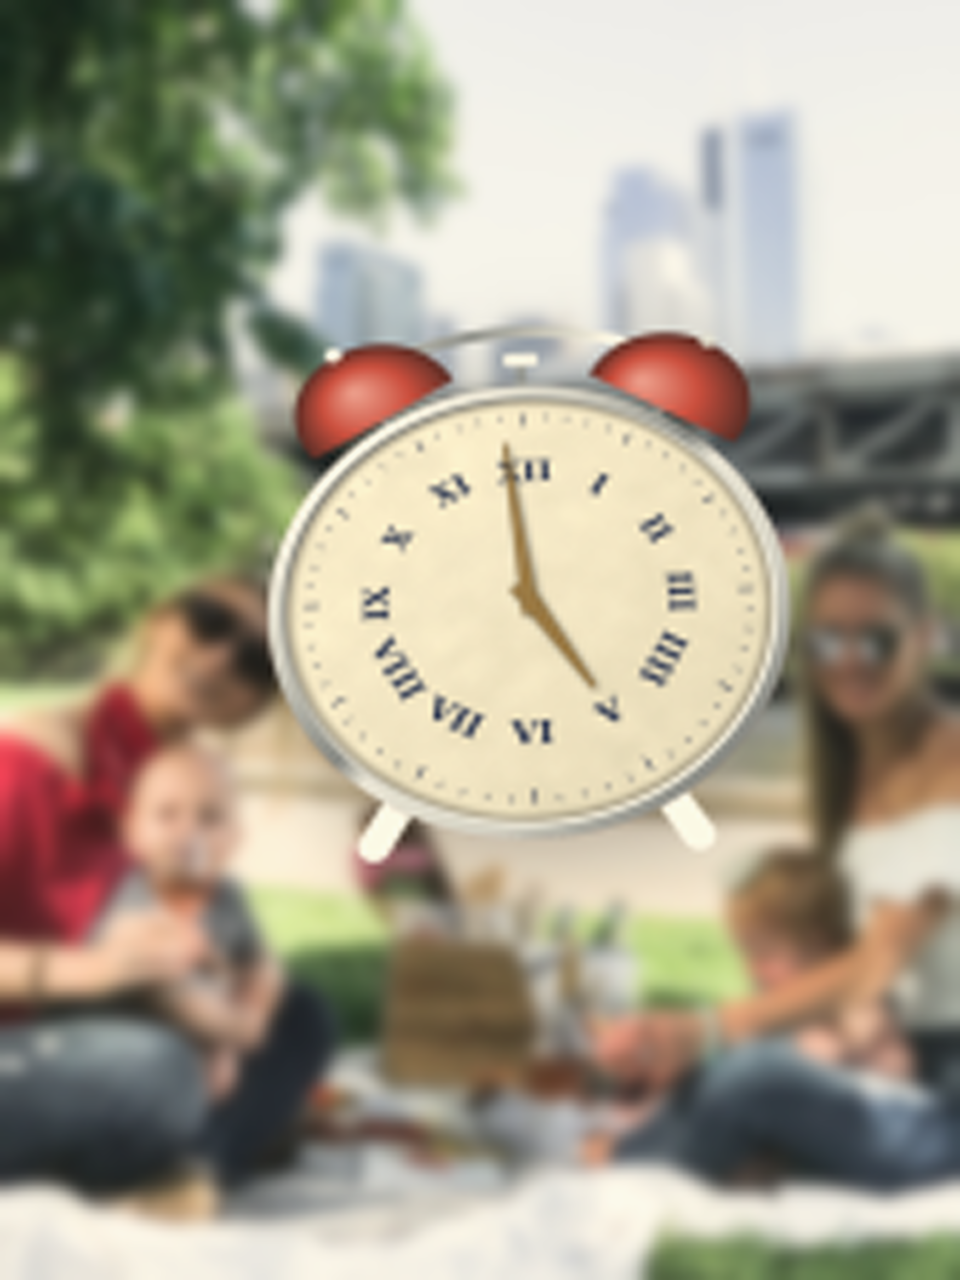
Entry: 4h59
